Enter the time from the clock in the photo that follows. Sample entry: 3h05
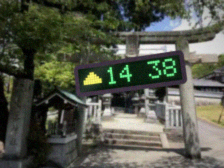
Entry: 14h38
